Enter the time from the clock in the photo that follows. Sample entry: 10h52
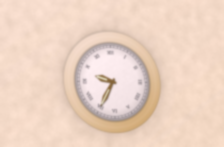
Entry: 9h35
